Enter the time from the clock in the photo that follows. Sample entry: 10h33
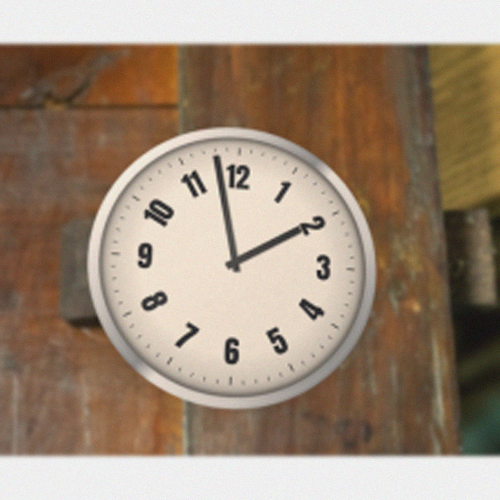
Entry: 1h58
